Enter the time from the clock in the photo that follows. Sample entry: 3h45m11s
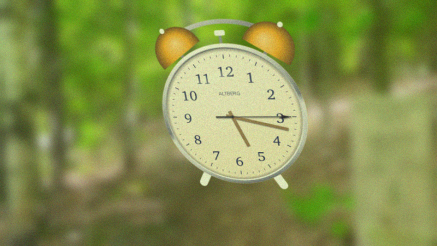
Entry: 5h17m15s
